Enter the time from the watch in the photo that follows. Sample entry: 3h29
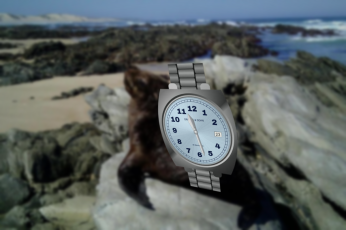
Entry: 11h28
